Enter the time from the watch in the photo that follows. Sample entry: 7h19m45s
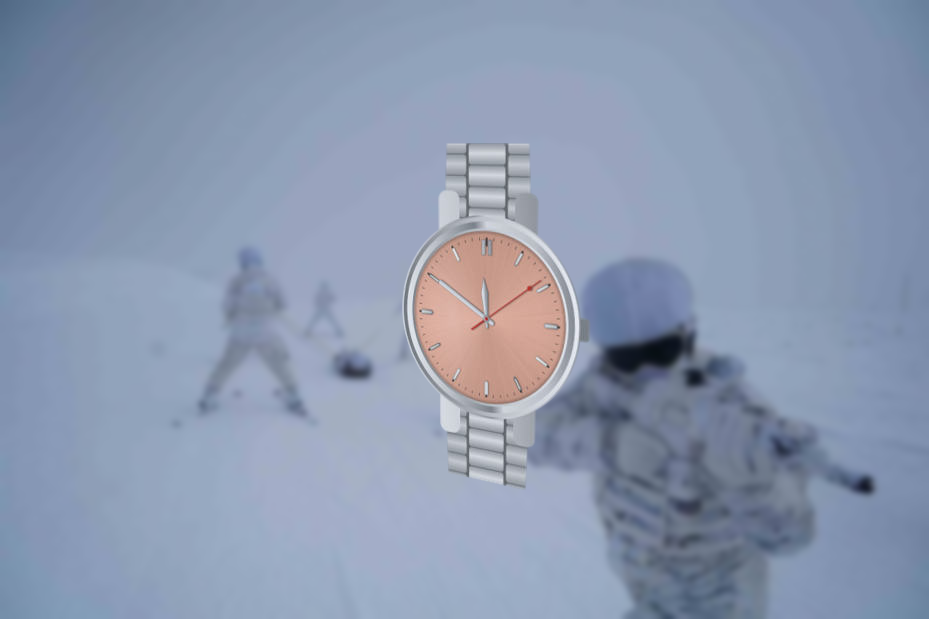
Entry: 11h50m09s
